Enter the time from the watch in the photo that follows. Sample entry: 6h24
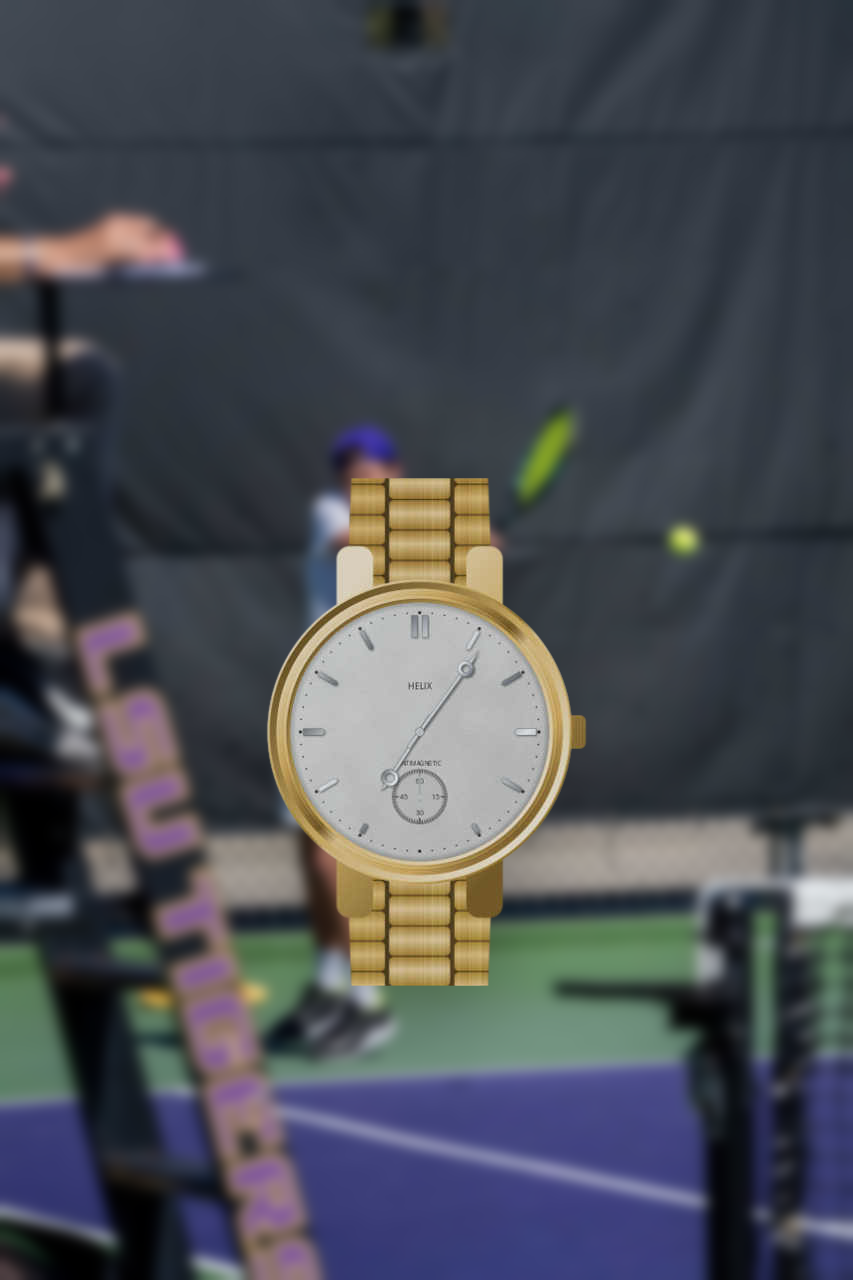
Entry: 7h06
